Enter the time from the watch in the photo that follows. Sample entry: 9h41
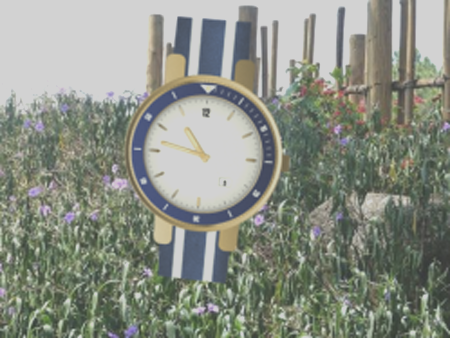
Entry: 10h47
